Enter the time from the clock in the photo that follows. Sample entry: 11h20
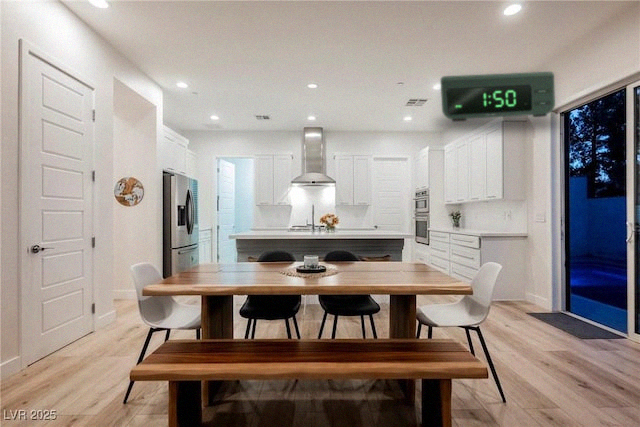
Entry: 1h50
